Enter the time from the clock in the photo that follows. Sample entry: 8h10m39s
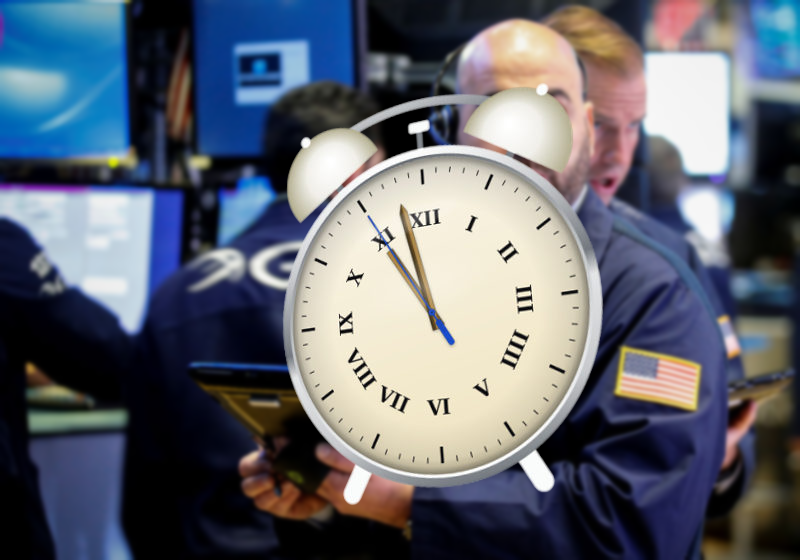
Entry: 10h57m55s
